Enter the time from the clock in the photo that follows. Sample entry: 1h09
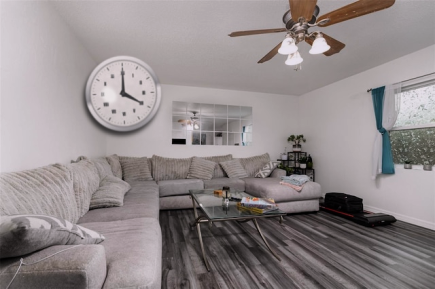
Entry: 4h00
